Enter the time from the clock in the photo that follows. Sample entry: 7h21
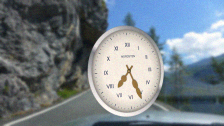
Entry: 7h26
